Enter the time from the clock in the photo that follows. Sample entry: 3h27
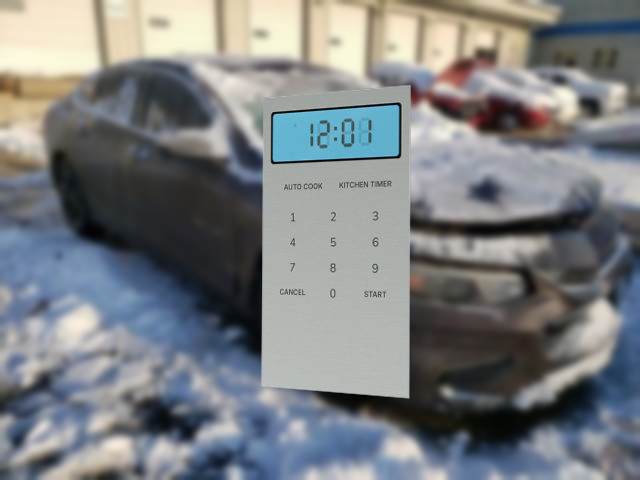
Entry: 12h01
